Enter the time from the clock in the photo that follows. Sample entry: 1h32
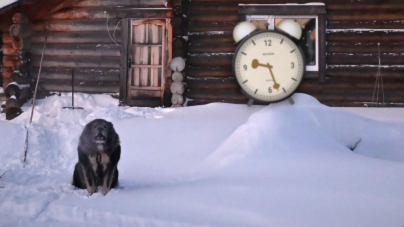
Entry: 9h27
